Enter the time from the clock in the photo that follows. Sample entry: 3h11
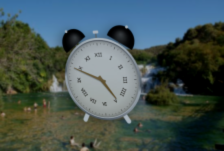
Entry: 4h49
